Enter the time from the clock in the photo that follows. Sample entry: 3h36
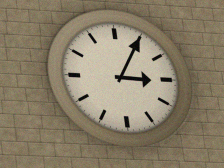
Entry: 3h05
